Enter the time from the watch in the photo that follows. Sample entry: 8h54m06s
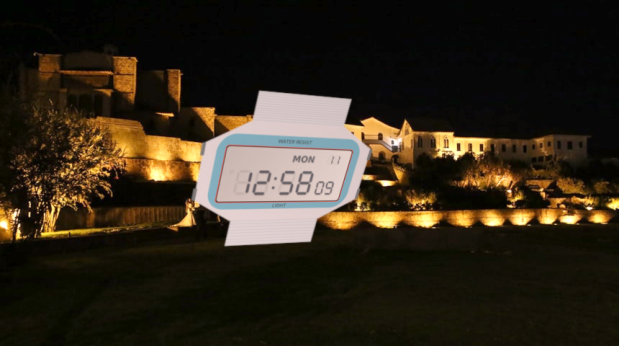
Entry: 12h58m09s
